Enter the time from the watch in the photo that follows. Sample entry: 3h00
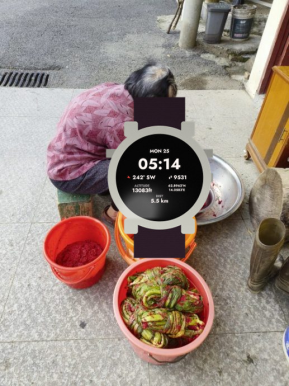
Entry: 5h14
